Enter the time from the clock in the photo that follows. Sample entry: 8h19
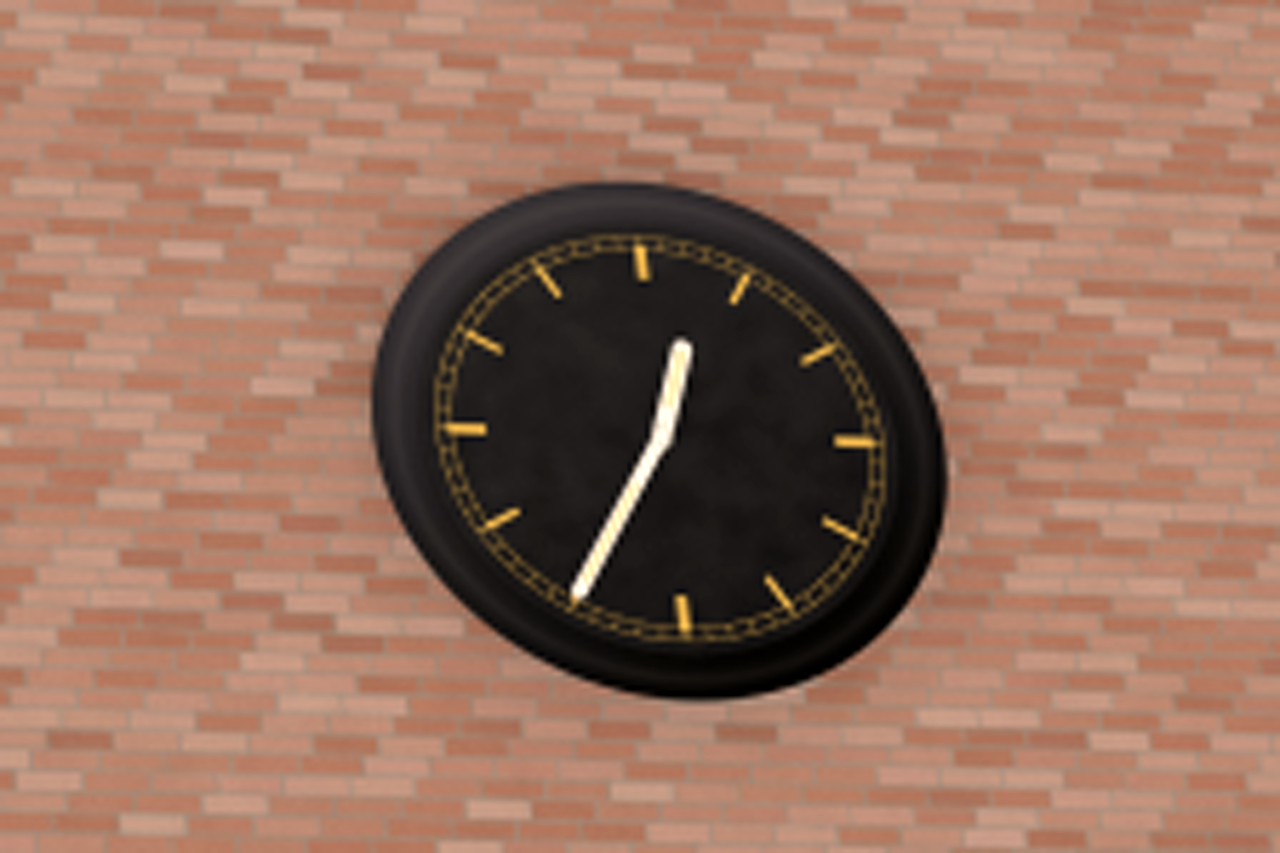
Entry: 12h35
